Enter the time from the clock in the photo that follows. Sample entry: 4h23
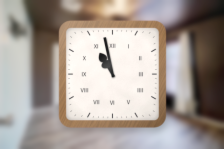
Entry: 10h58
